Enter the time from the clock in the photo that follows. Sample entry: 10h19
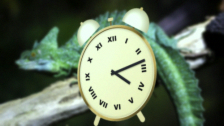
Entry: 4h13
